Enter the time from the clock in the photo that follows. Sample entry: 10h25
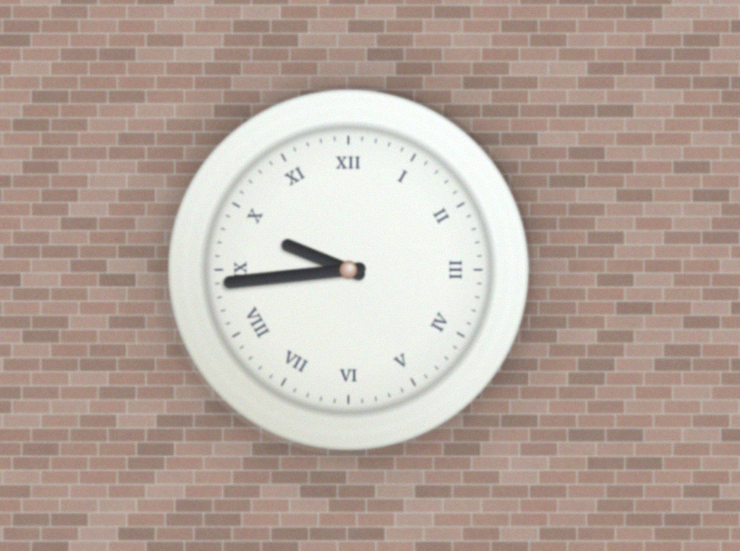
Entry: 9h44
